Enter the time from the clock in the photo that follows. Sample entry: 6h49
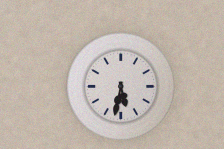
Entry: 5h32
